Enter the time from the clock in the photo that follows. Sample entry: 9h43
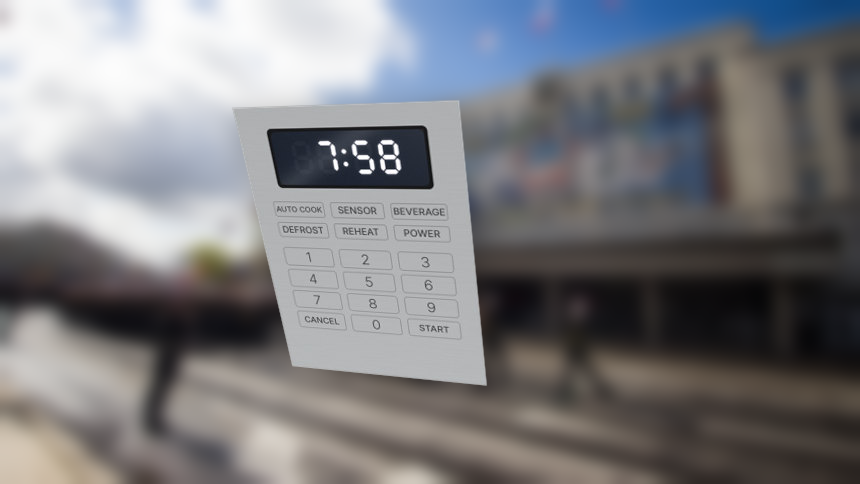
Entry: 7h58
